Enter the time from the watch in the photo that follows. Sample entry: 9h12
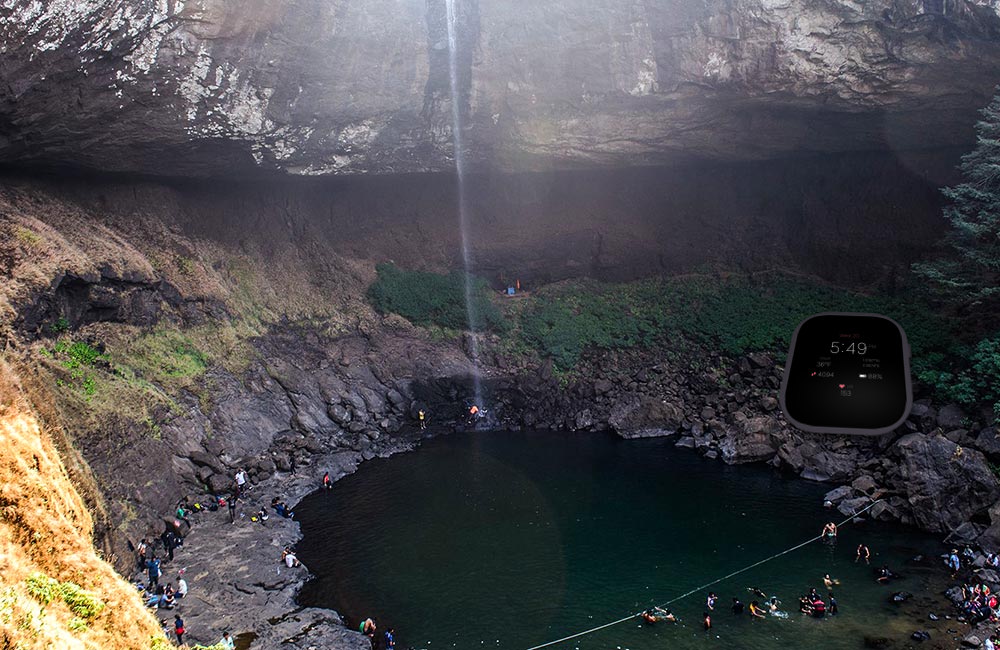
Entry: 5h49
